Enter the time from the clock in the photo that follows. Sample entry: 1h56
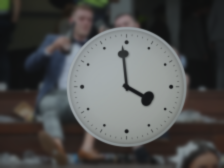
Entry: 3h59
